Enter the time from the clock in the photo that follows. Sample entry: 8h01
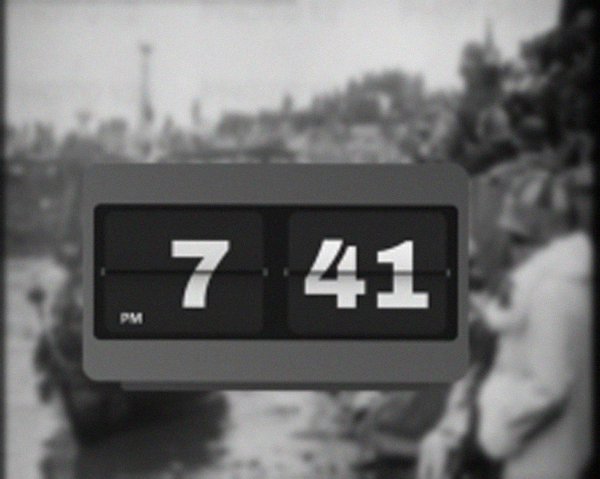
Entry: 7h41
